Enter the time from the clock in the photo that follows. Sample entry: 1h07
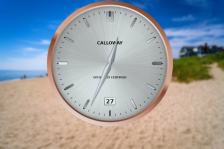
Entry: 12h34
